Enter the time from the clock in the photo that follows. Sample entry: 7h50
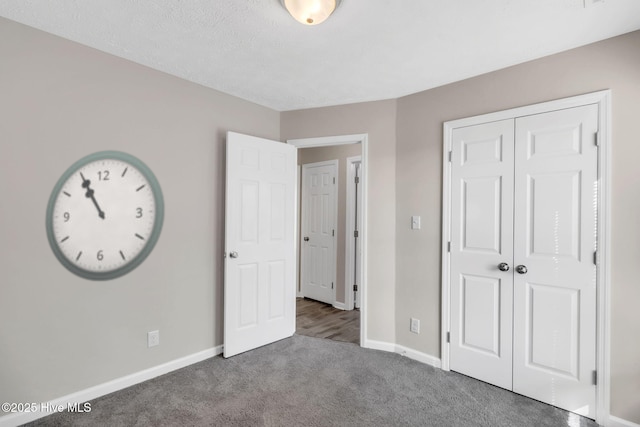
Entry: 10h55
